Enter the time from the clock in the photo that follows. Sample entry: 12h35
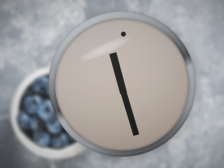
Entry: 11h27
